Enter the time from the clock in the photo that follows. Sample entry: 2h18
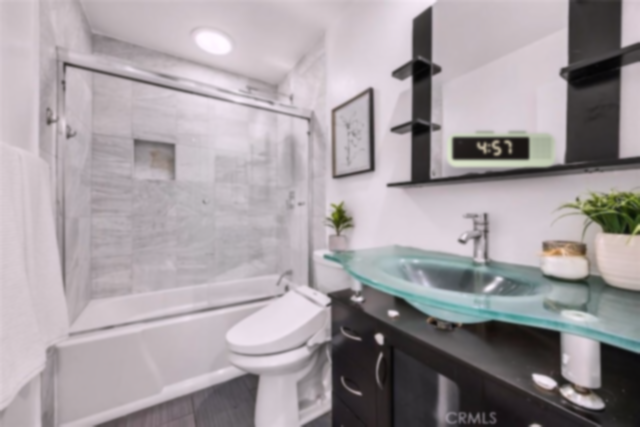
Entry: 4h57
